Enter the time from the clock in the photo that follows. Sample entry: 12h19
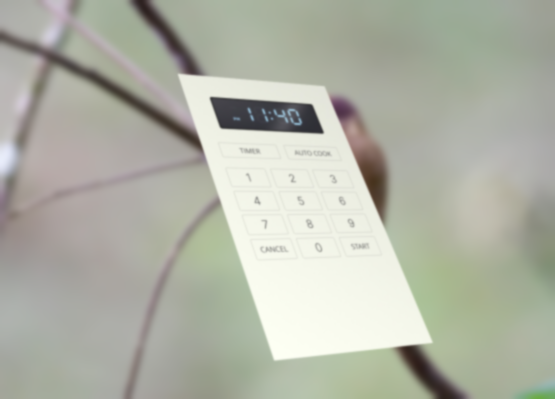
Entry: 11h40
